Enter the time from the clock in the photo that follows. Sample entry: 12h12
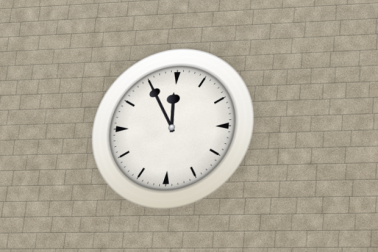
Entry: 11h55
